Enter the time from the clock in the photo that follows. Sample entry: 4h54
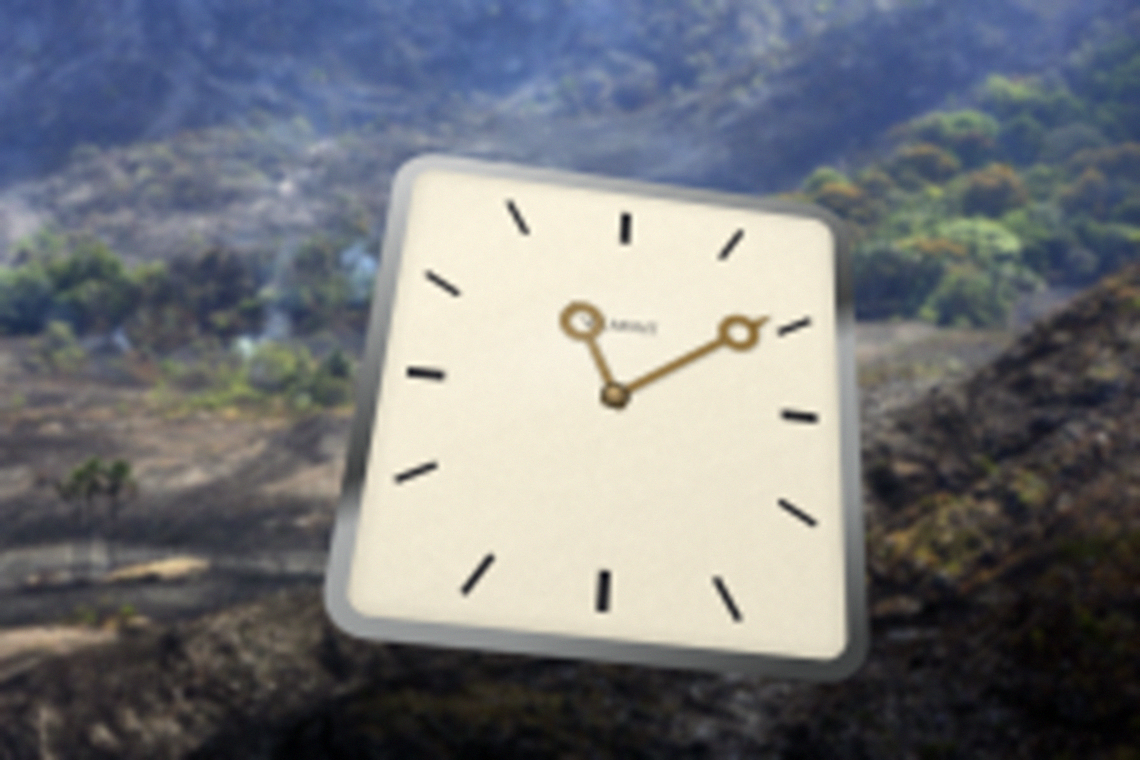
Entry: 11h09
